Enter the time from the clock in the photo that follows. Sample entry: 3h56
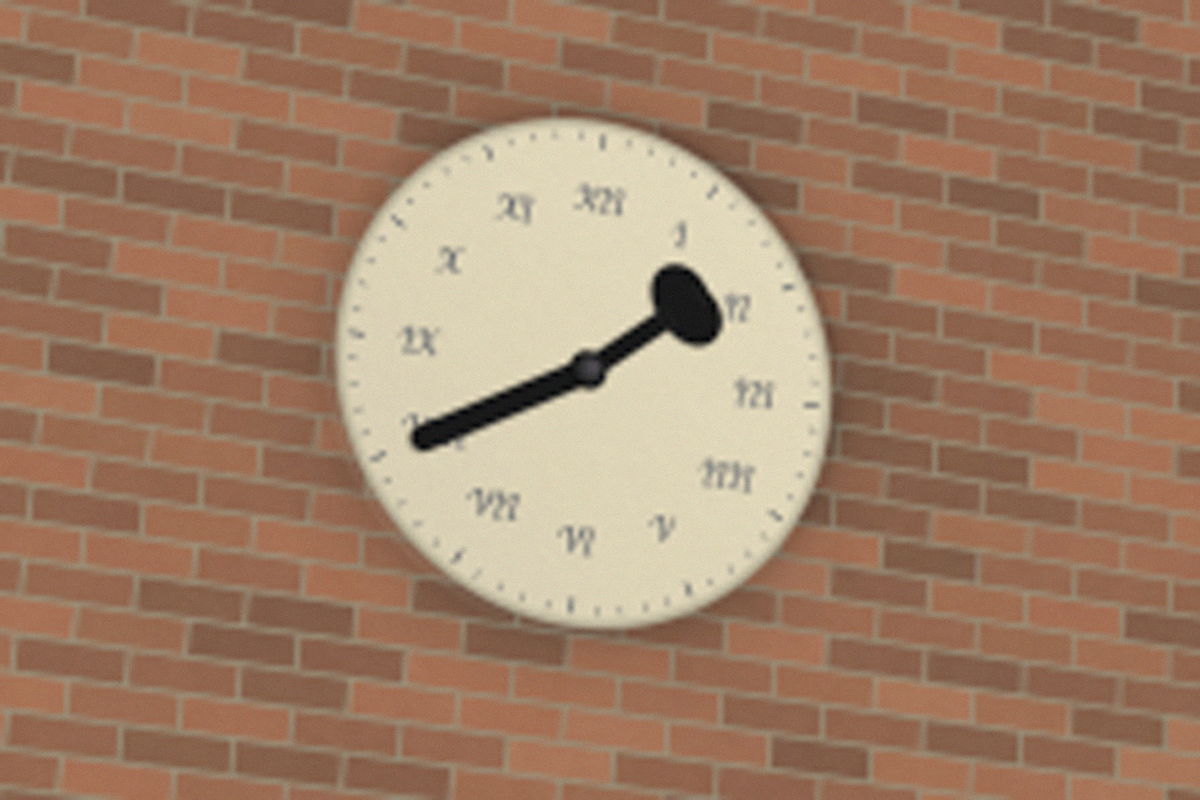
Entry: 1h40
